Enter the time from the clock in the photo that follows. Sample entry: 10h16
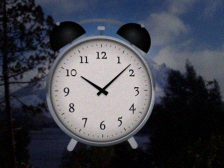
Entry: 10h08
